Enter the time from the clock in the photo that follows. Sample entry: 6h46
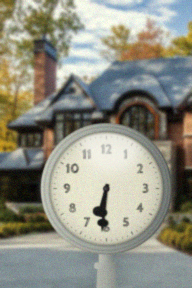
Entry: 6h31
